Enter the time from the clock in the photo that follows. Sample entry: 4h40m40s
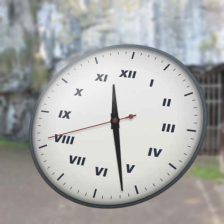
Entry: 11h26m41s
